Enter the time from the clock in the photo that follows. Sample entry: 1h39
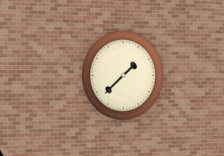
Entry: 1h38
